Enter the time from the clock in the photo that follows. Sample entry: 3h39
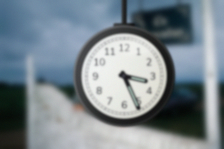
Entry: 3h26
